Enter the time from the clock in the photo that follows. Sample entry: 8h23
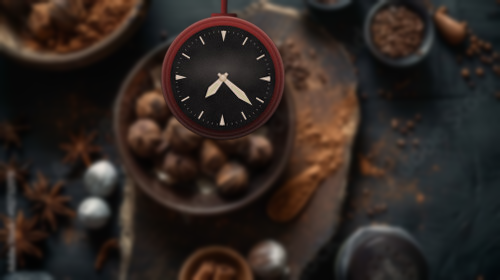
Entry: 7h22
